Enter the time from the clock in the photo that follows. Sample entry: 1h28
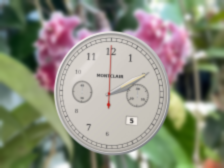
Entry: 2h10
